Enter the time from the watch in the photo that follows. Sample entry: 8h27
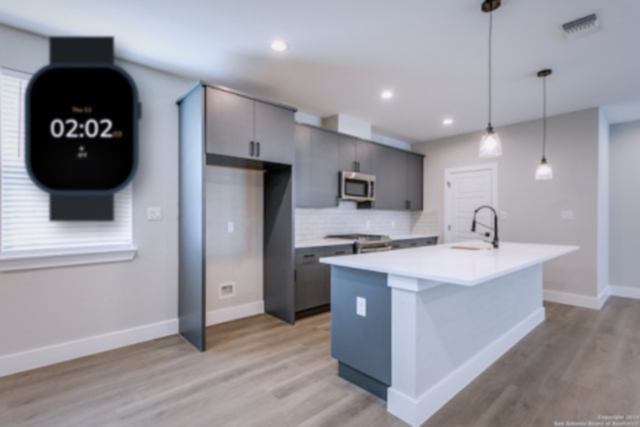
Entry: 2h02
